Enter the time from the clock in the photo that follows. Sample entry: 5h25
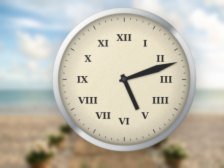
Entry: 5h12
